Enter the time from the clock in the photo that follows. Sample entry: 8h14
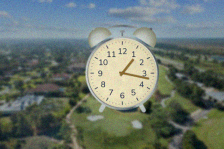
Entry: 1h17
